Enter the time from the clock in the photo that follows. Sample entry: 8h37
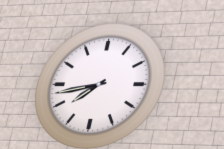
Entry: 7h43
